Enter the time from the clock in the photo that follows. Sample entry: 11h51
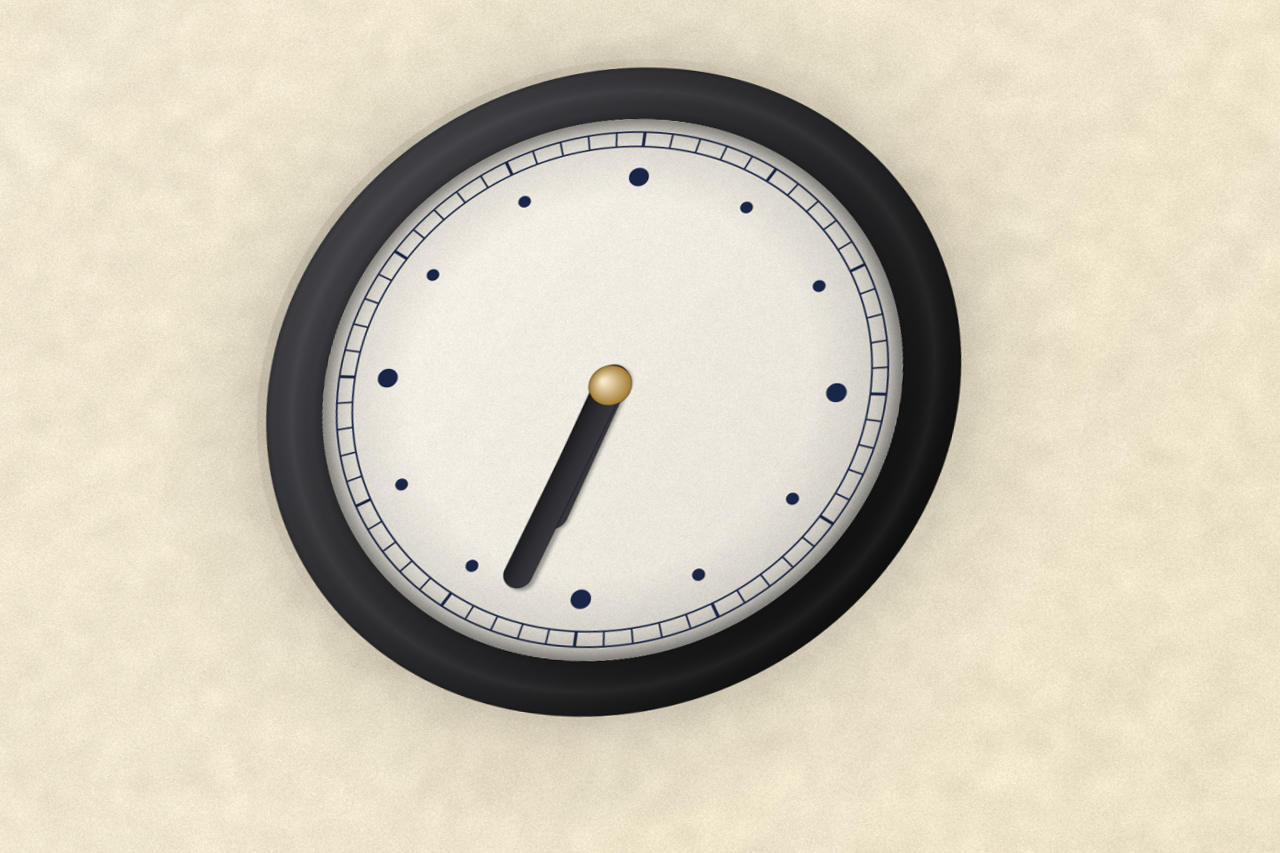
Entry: 6h33
